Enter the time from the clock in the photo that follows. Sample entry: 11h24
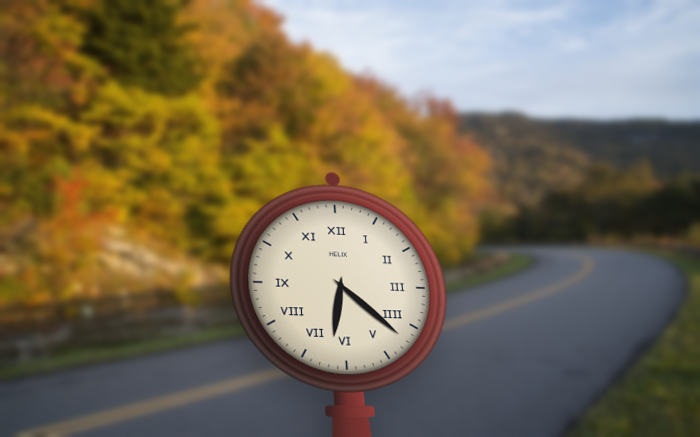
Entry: 6h22
